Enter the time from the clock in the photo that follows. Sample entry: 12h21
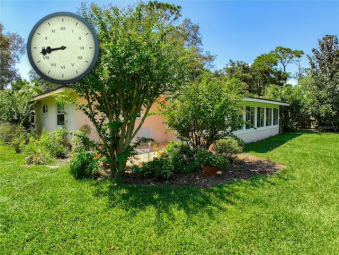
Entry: 8h43
